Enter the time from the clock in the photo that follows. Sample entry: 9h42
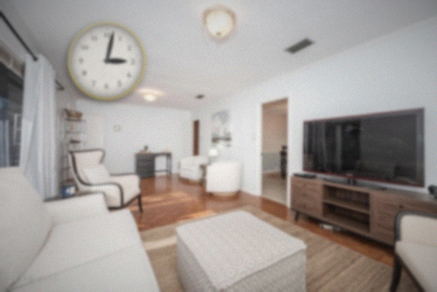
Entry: 3h02
